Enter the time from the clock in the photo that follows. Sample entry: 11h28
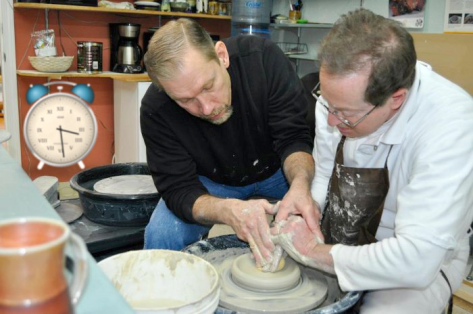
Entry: 3h29
